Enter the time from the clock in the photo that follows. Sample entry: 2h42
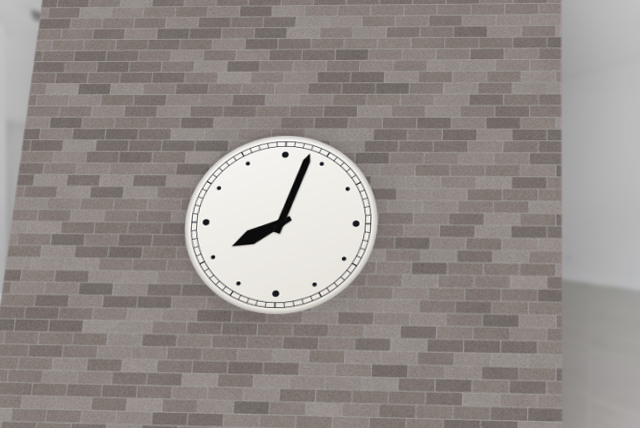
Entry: 8h03
